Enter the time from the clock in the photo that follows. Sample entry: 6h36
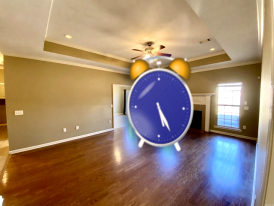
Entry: 5h25
